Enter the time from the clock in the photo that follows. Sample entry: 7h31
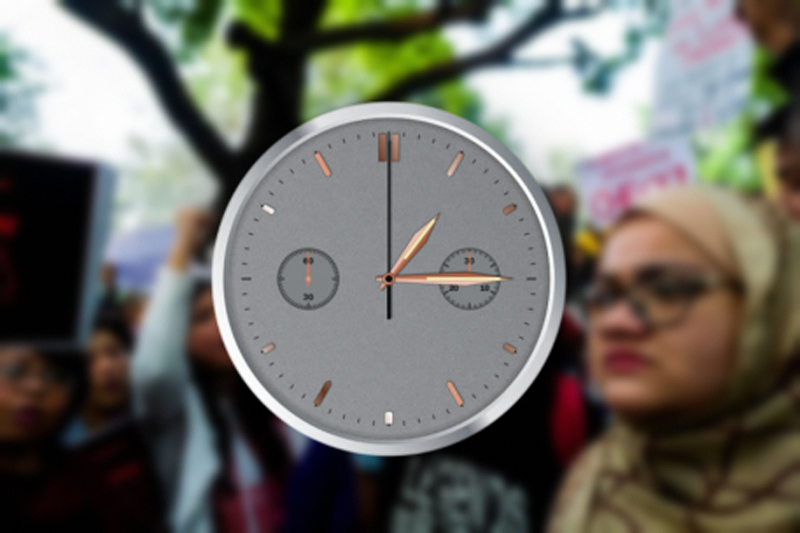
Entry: 1h15
